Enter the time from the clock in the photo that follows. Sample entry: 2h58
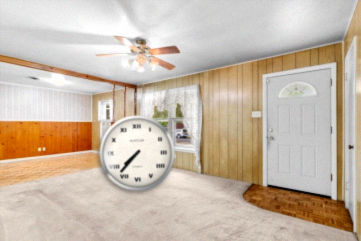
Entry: 7h37
